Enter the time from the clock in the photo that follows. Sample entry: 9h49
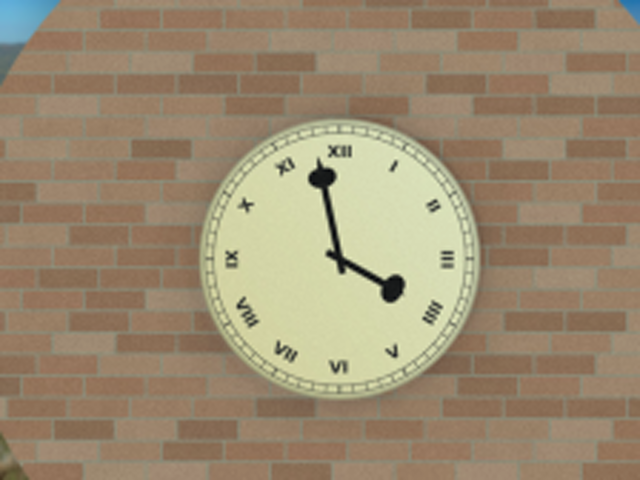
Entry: 3h58
